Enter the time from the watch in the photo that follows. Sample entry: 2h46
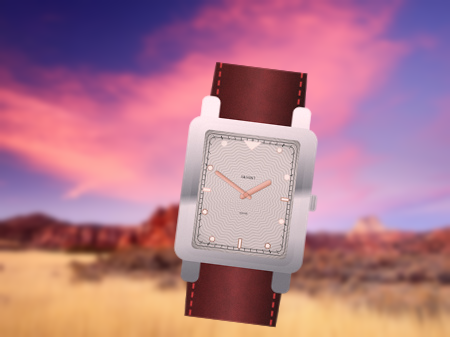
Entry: 1h50
